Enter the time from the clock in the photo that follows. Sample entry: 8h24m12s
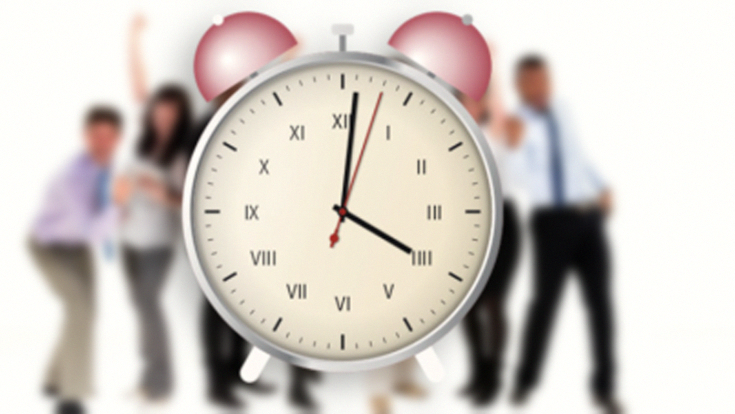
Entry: 4h01m03s
